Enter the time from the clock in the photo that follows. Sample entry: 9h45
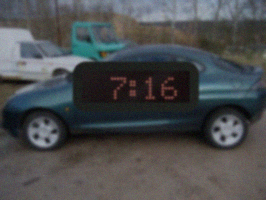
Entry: 7h16
